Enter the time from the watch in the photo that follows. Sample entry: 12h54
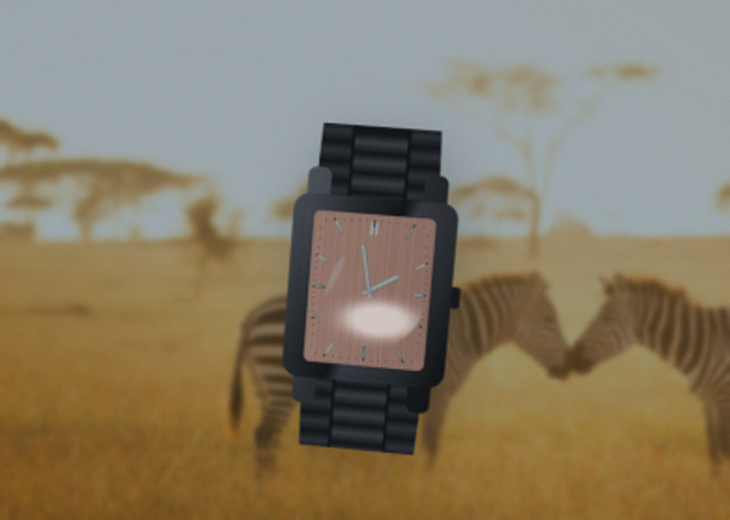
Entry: 1h58
